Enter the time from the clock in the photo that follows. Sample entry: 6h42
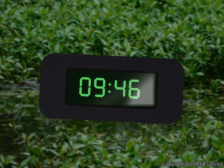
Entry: 9h46
